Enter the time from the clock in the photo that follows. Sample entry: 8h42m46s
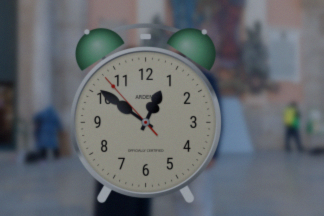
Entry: 12h50m53s
